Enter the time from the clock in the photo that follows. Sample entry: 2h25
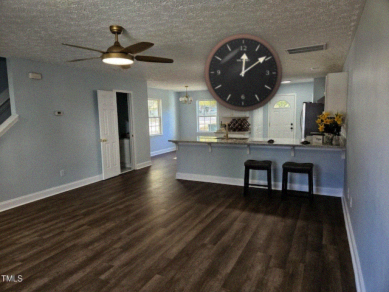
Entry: 12h09
